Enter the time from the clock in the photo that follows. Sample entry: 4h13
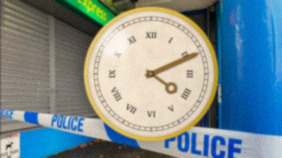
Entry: 4h11
